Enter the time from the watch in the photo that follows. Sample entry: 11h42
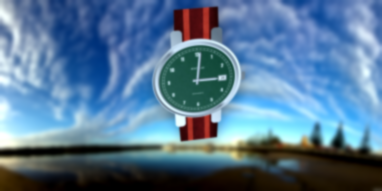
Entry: 3h01
